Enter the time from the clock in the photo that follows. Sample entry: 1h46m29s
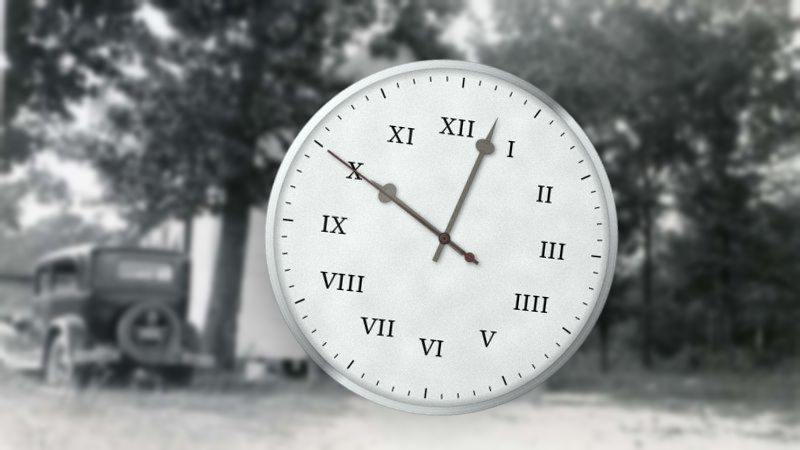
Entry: 10h02m50s
